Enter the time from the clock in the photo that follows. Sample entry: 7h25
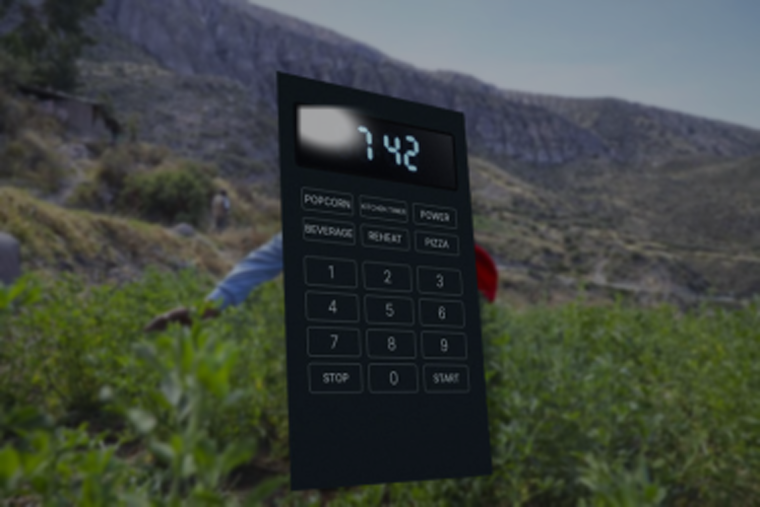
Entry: 7h42
